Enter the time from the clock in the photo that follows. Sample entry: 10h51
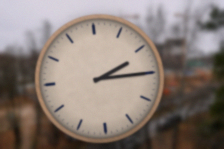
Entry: 2h15
